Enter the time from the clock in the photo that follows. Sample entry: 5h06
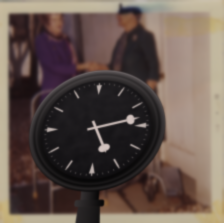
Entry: 5h13
